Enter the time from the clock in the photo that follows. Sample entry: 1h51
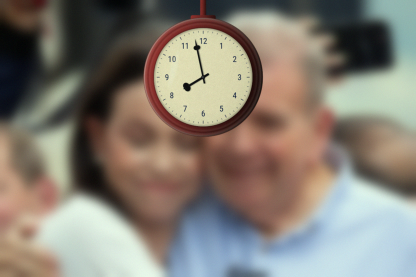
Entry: 7h58
